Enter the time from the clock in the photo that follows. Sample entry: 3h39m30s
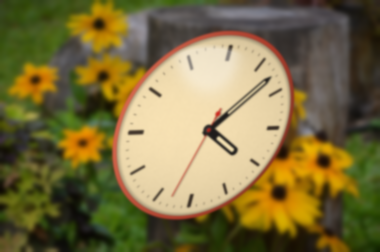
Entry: 4h07m33s
